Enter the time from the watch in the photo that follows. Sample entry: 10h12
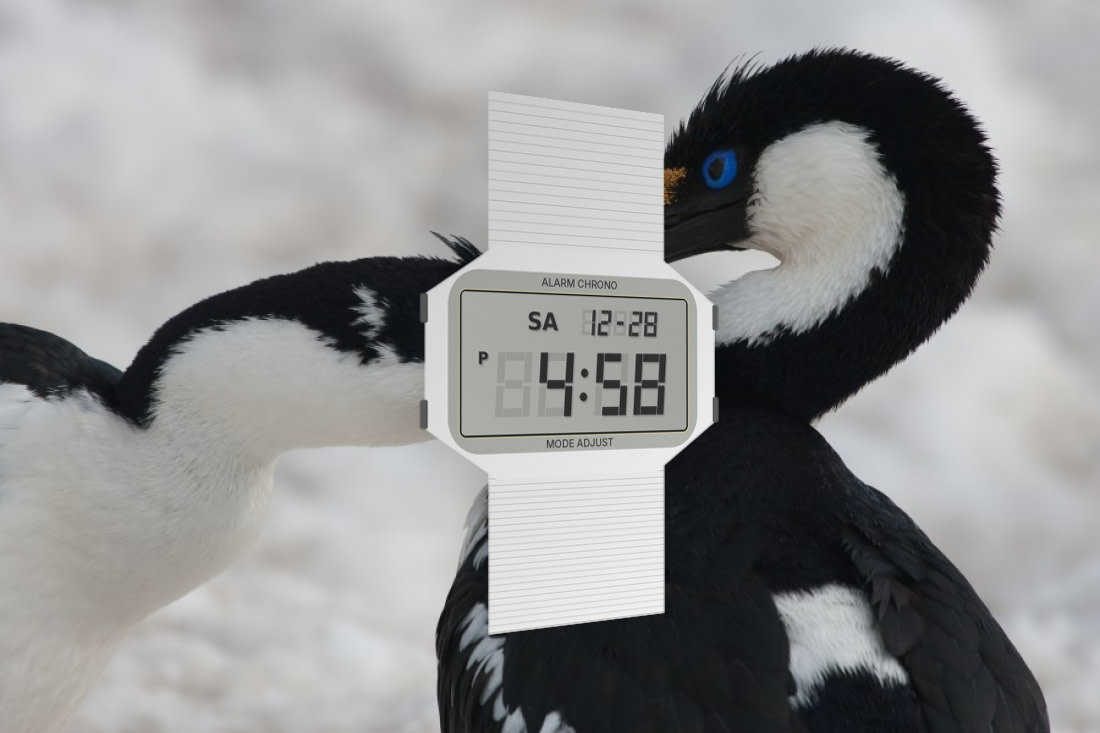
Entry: 4h58
